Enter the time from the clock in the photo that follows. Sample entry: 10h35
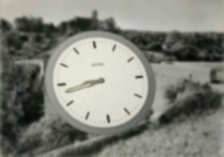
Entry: 8h43
